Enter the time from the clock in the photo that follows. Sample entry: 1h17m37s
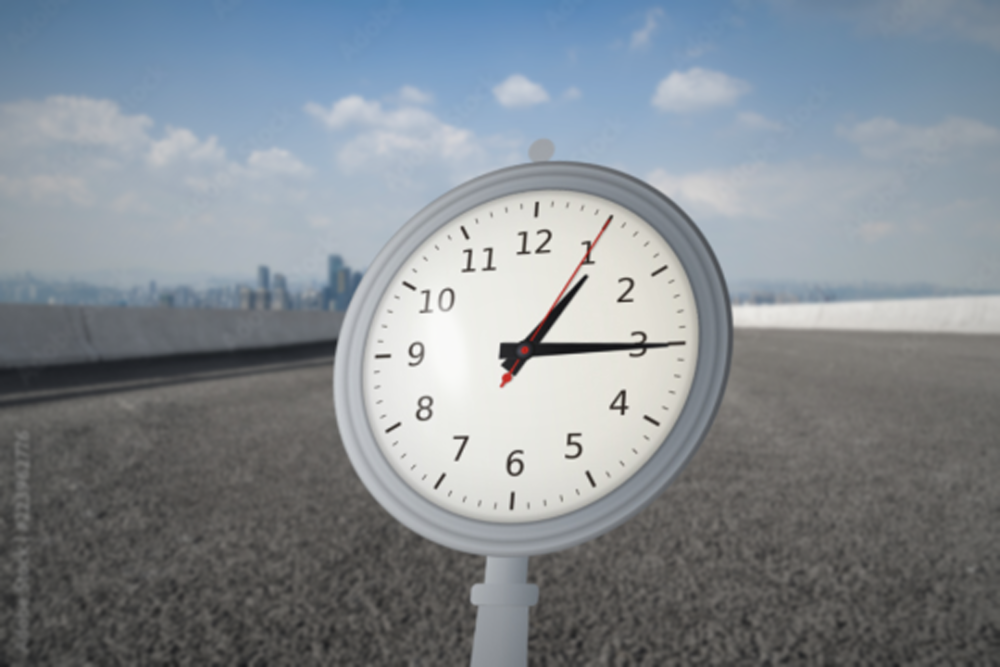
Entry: 1h15m05s
